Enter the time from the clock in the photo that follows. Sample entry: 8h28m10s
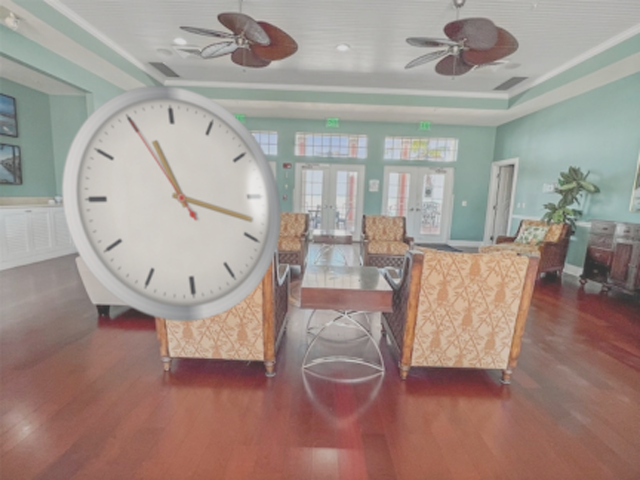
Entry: 11h17m55s
